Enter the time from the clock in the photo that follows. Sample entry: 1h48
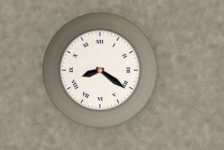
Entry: 8h21
